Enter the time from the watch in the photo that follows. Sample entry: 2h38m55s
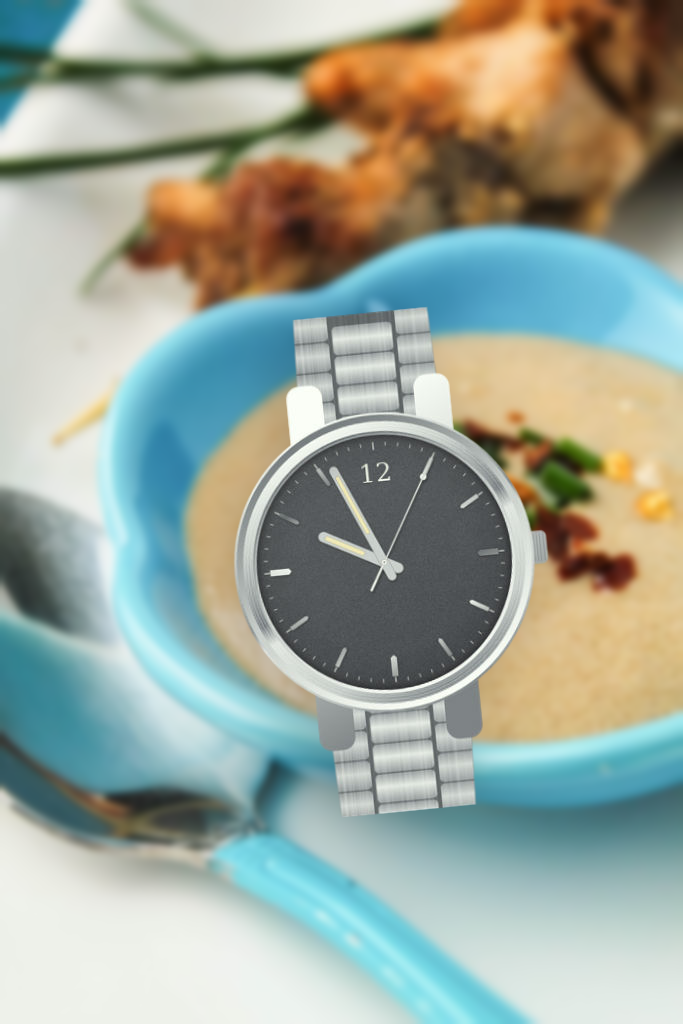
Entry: 9h56m05s
